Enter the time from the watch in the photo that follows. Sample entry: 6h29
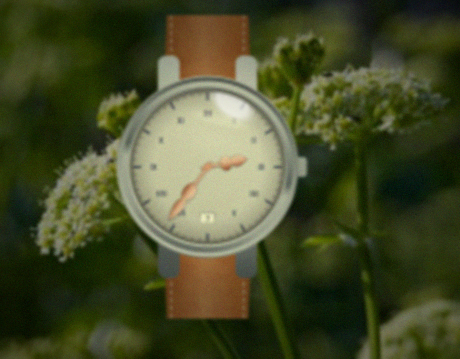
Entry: 2h36
